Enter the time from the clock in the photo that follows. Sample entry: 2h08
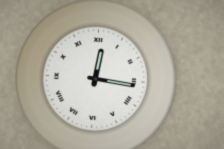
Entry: 12h16
